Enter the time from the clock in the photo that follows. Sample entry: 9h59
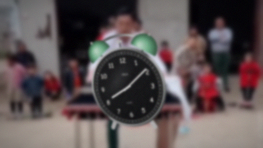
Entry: 8h09
